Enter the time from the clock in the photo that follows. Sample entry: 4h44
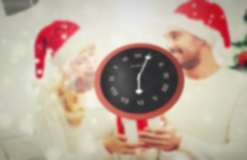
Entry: 6h04
